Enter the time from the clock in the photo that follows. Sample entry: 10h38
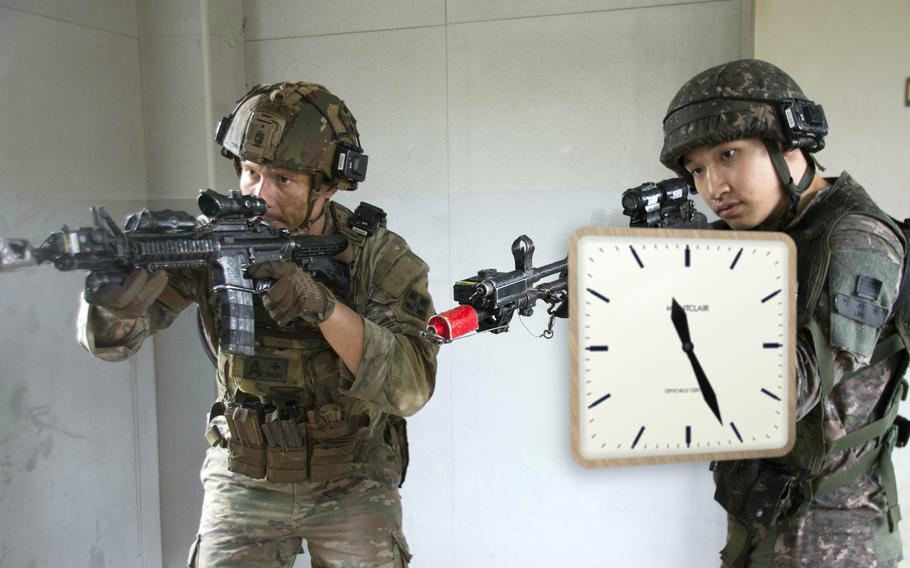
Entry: 11h26
